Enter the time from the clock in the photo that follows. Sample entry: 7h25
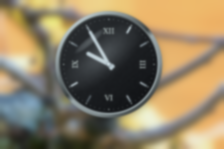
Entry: 9h55
